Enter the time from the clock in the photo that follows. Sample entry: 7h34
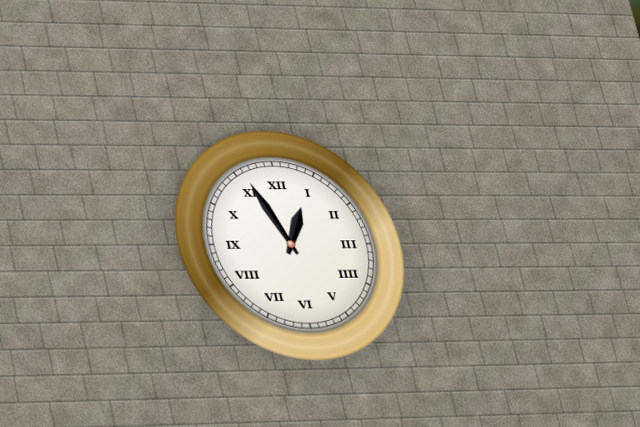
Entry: 12h56
